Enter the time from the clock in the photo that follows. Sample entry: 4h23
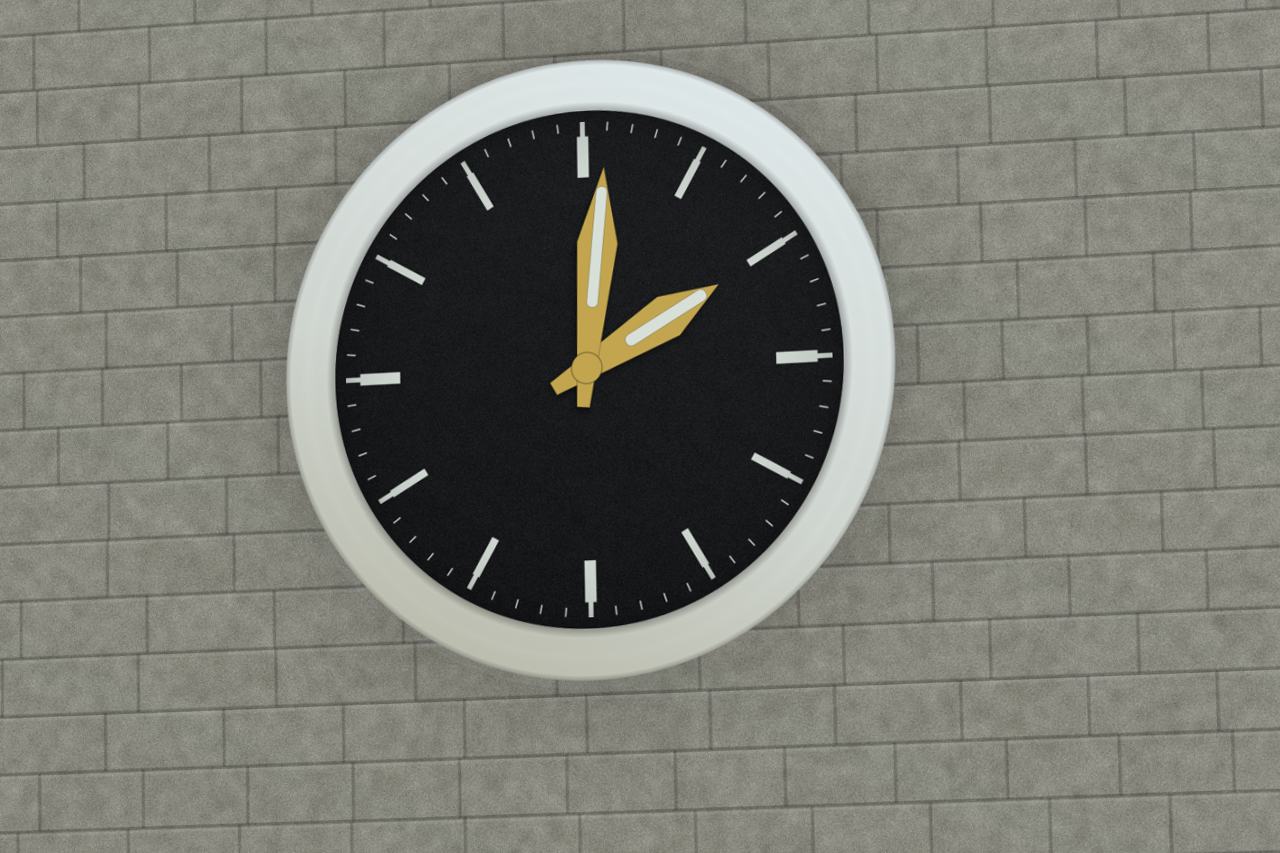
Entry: 2h01
